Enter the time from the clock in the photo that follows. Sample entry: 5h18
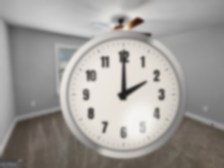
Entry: 2h00
